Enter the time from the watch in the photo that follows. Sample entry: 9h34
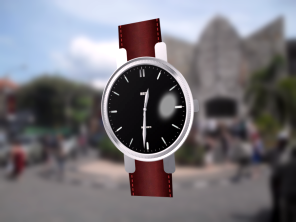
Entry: 12h31
